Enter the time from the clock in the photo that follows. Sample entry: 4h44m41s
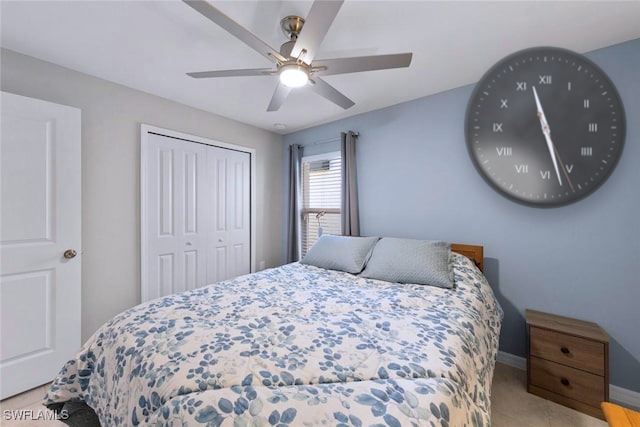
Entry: 11h27m26s
